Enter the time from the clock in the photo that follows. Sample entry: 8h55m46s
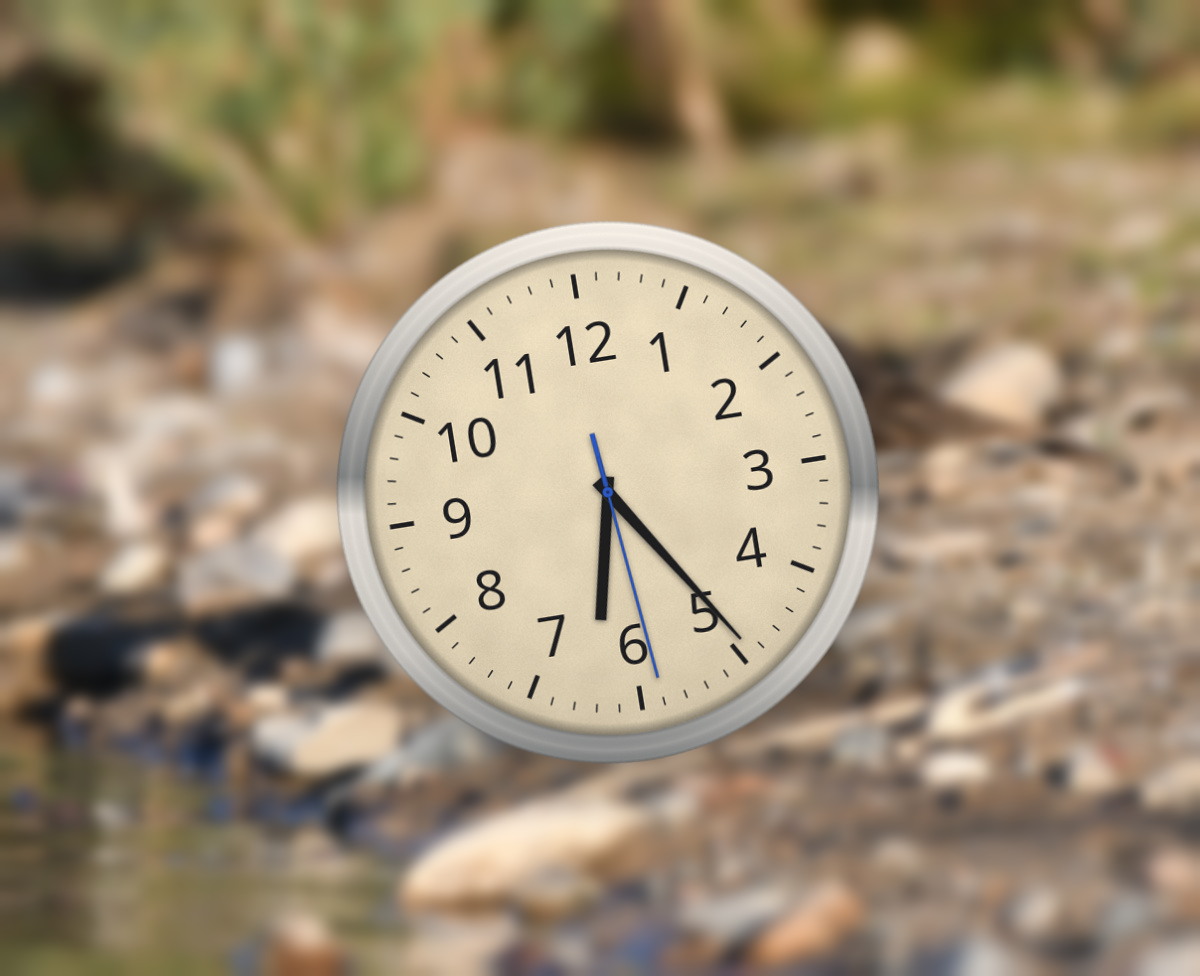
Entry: 6h24m29s
